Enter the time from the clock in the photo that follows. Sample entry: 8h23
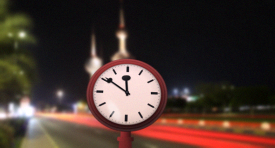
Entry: 11h51
